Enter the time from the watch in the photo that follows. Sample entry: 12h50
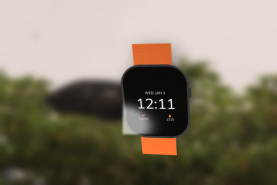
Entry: 12h11
